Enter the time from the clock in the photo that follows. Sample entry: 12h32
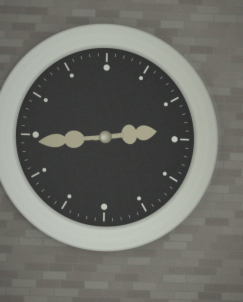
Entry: 2h44
